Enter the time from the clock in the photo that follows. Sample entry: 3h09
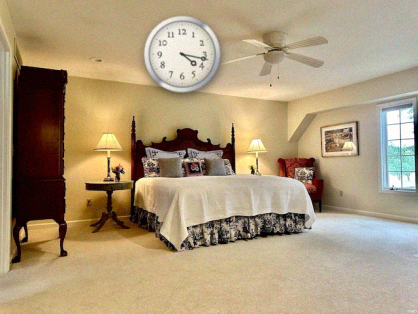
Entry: 4h17
